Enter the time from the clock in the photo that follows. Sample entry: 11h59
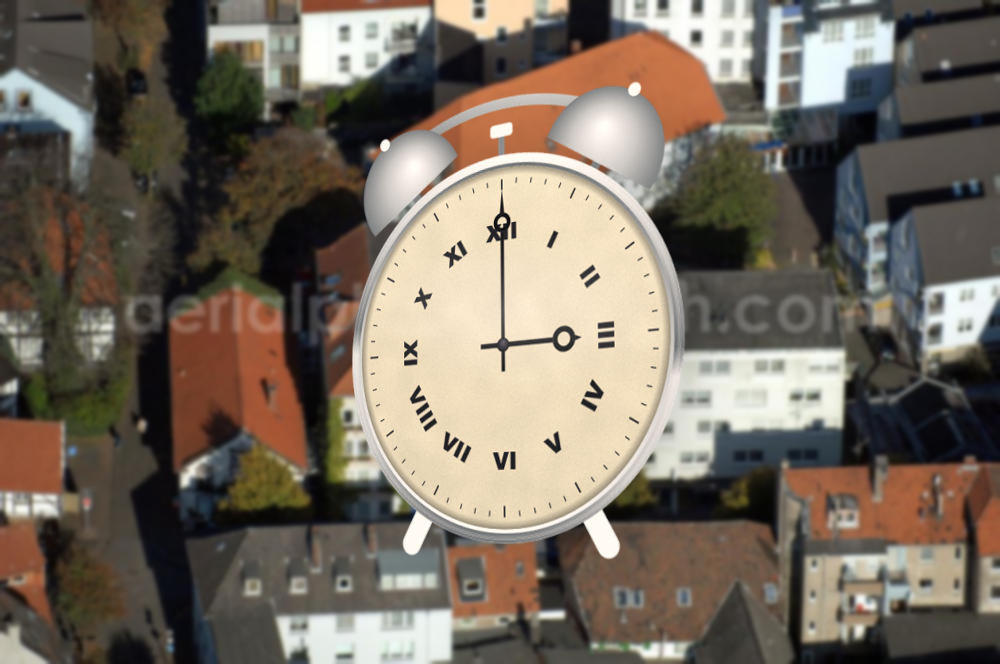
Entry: 3h00
